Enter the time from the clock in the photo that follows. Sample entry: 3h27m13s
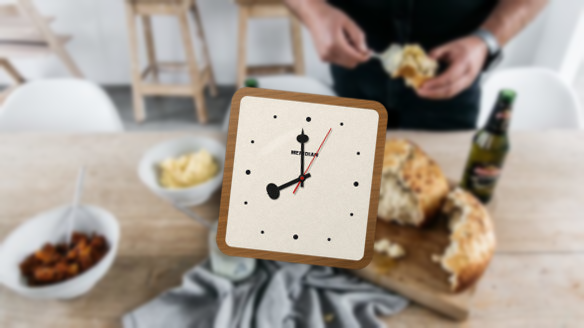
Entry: 7h59m04s
